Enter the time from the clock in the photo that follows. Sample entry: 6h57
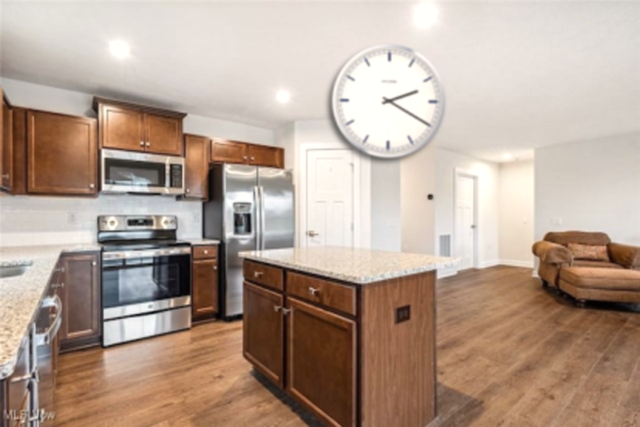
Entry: 2h20
